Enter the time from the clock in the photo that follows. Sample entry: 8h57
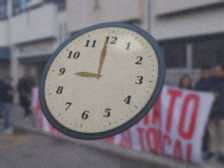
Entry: 8h59
